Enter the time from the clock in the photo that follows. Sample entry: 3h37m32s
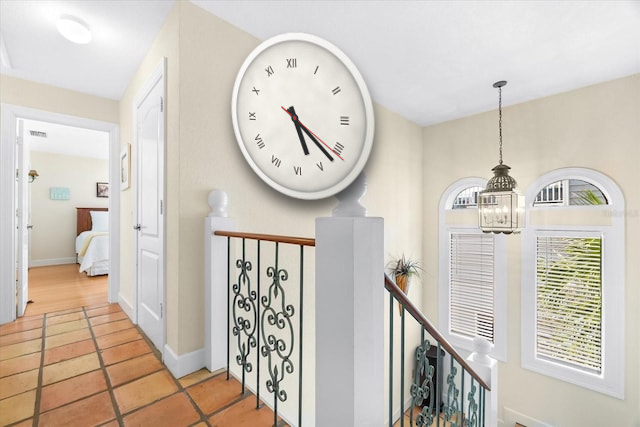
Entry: 5h22m21s
